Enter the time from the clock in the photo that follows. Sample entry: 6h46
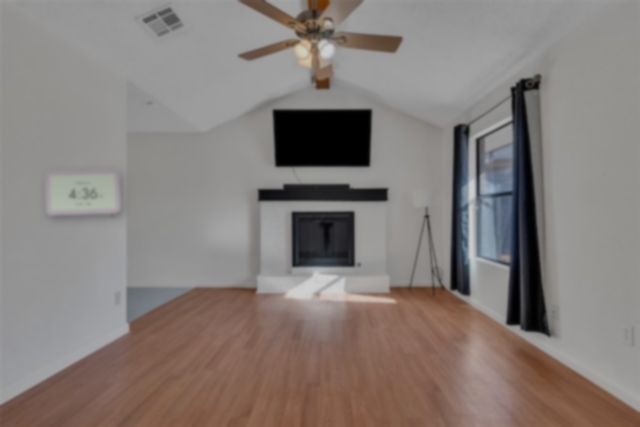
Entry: 4h36
